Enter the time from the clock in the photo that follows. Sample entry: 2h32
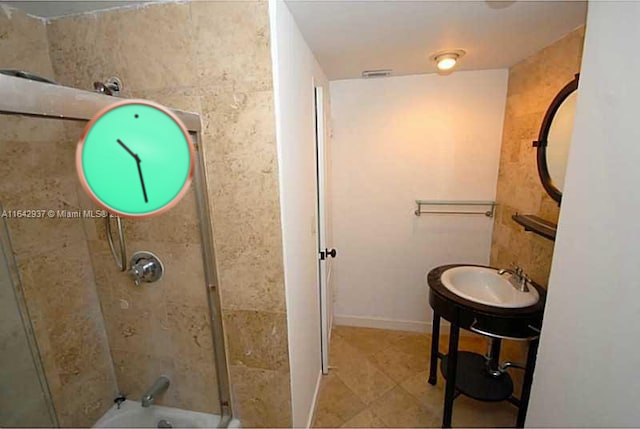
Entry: 10h28
